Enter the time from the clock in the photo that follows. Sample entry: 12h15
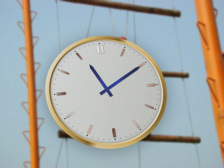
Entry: 11h10
